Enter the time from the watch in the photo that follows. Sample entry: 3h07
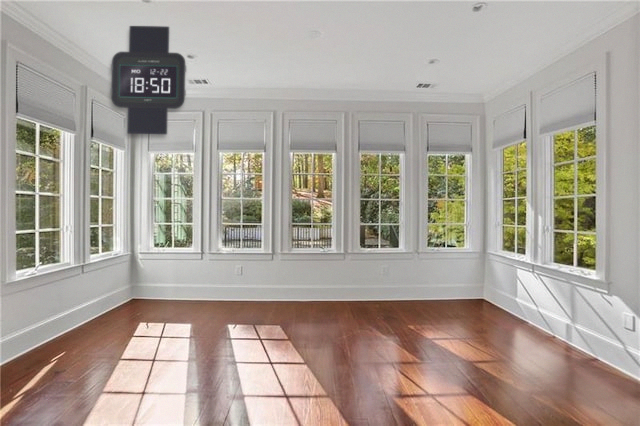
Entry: 18h50
